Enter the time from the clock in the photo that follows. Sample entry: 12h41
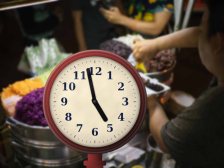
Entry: 4h58
